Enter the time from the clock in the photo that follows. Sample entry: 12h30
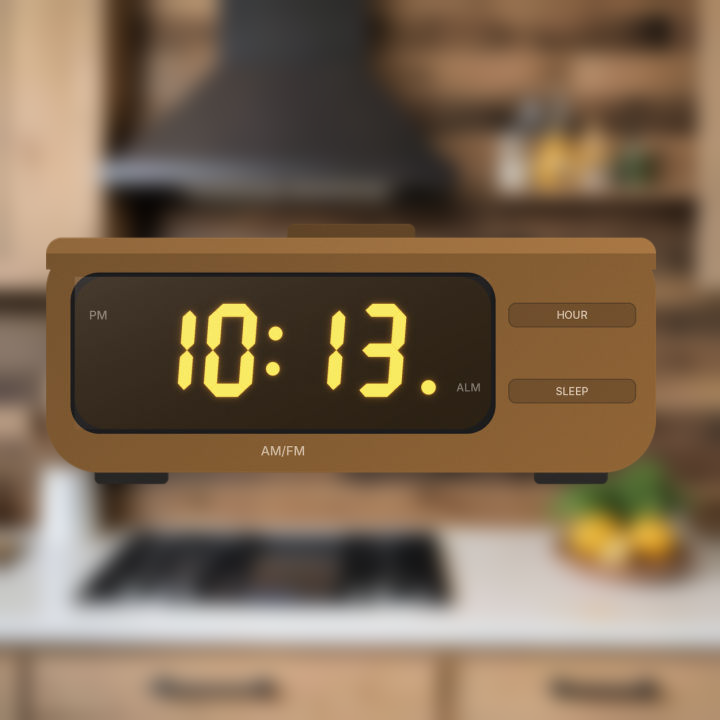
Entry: 10h13
